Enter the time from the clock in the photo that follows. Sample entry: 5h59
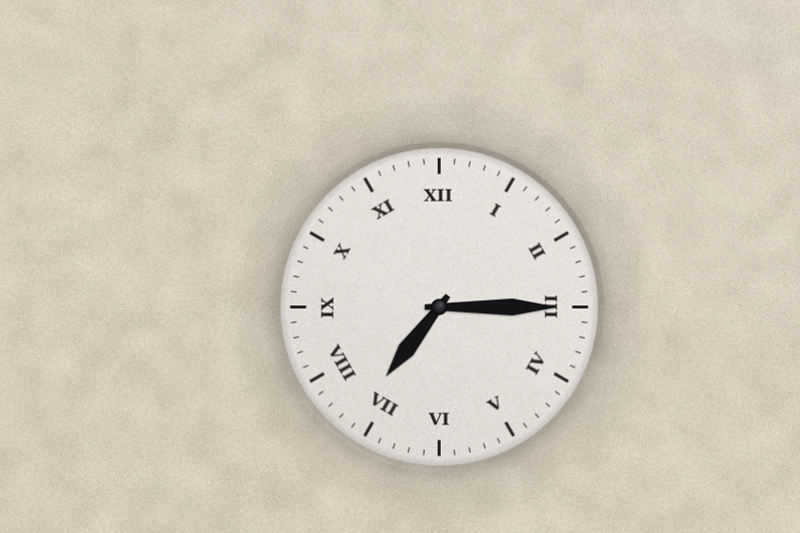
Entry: 7h15
